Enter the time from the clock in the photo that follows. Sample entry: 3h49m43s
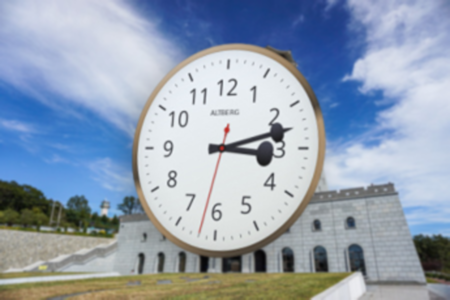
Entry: 3h12m32s
